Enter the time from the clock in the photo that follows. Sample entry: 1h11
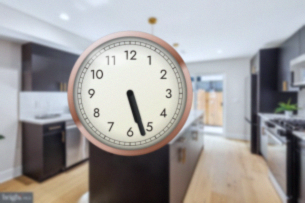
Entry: 5h27
